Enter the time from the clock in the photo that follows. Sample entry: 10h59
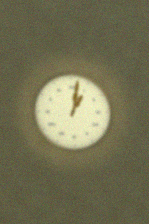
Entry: 1h02
